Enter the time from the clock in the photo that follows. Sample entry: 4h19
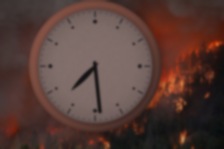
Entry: 7h29
